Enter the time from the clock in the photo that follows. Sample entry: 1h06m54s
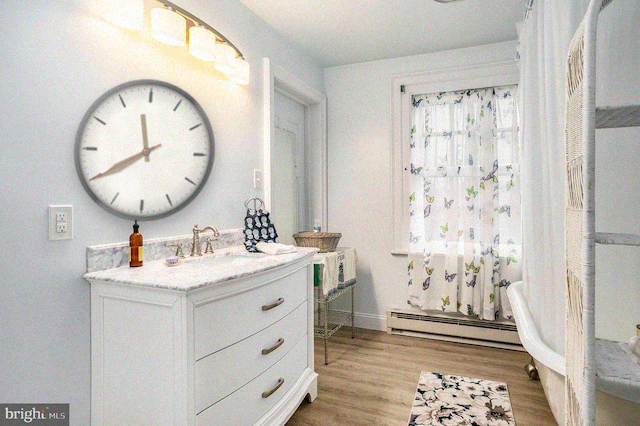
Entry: 11h39m40s
